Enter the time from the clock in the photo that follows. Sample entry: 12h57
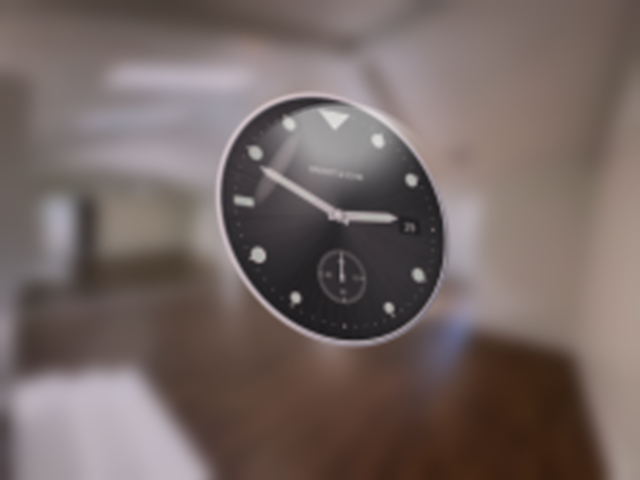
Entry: 2h49
